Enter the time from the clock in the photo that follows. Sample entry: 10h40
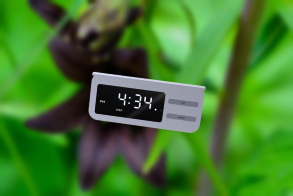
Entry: 4h34
